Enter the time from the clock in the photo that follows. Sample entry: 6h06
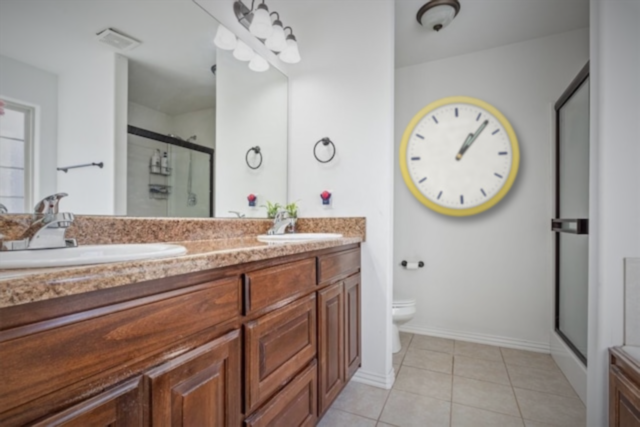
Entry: 1h07
